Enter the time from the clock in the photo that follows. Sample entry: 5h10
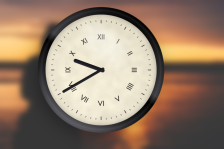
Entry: 9h40
